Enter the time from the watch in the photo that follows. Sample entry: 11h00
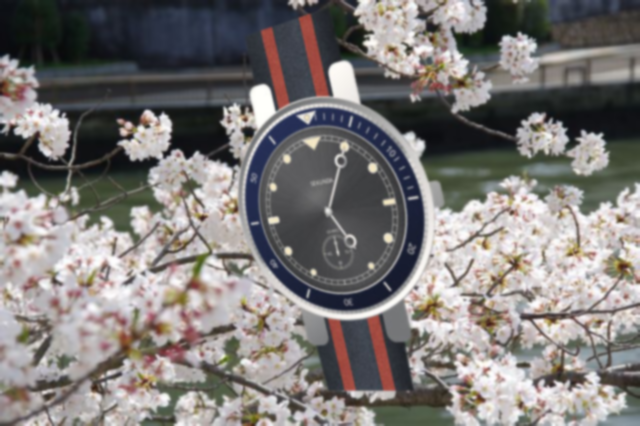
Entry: 5h05
